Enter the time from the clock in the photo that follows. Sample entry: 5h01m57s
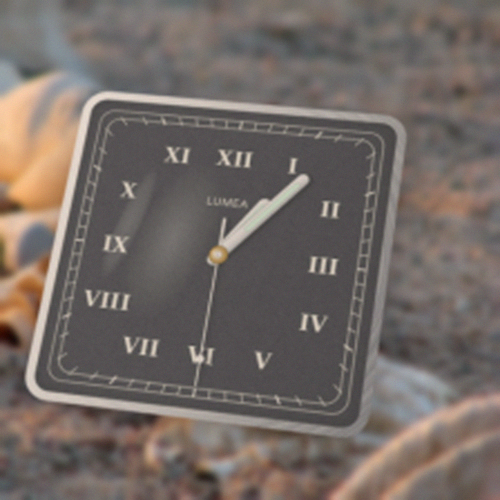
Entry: 1h06m30s
